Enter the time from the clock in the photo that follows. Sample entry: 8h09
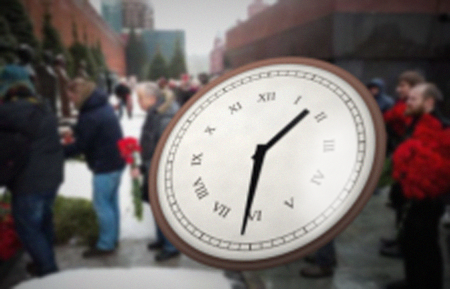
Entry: 1h31
